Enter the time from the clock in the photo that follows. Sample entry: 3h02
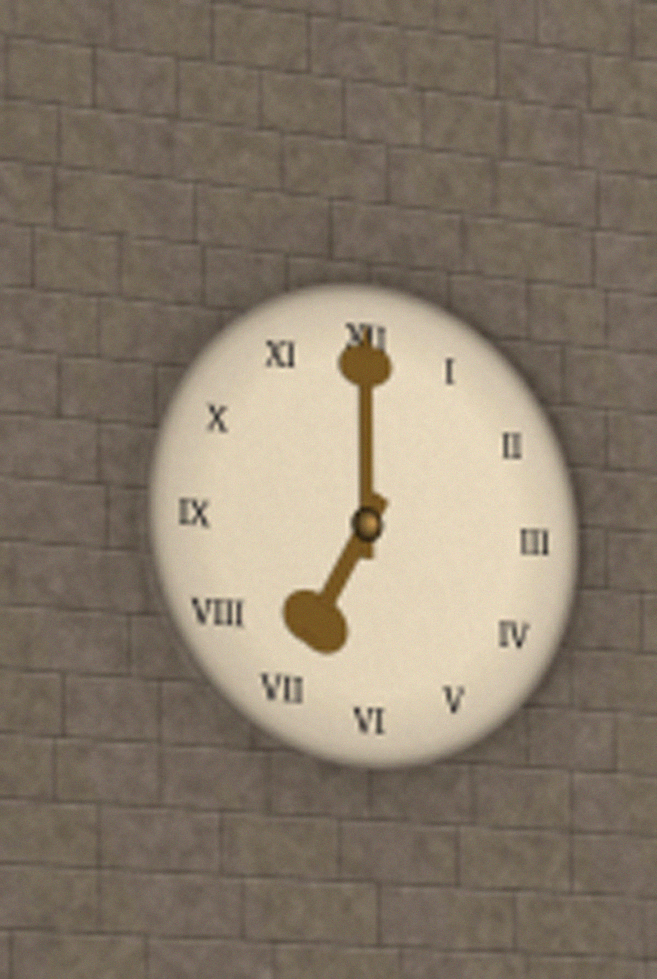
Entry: 7h00
